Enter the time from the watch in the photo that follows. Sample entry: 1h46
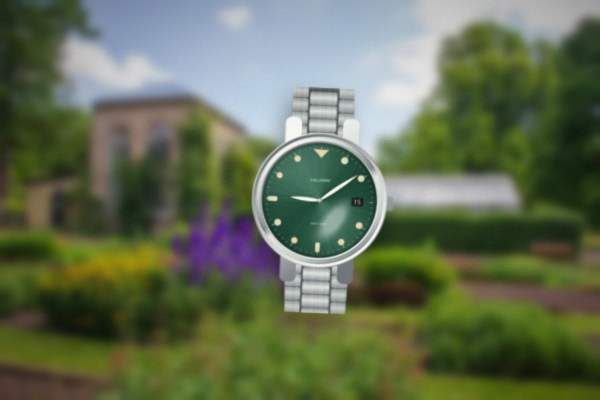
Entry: 9h09
